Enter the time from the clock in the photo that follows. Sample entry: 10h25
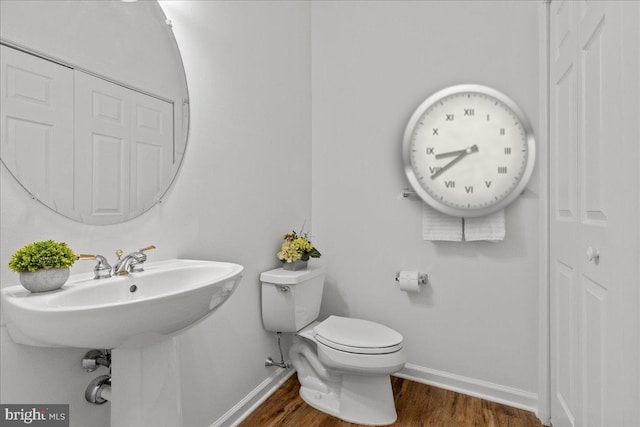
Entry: 8h39
